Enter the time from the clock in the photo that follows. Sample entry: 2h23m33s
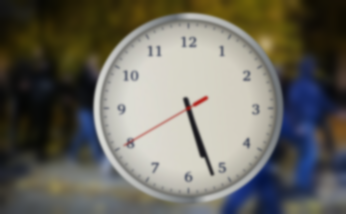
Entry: 5h26m40s
